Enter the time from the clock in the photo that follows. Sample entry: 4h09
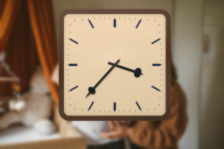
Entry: 3h37
